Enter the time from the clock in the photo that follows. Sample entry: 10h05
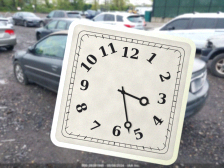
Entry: 3h27
